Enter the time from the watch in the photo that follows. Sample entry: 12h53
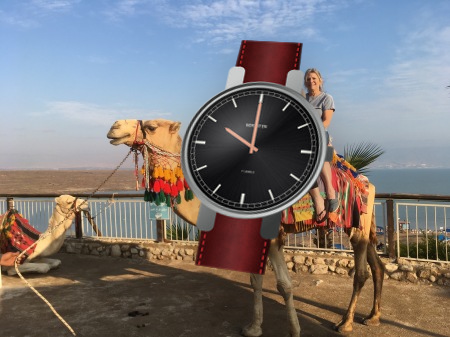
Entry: 10h00
